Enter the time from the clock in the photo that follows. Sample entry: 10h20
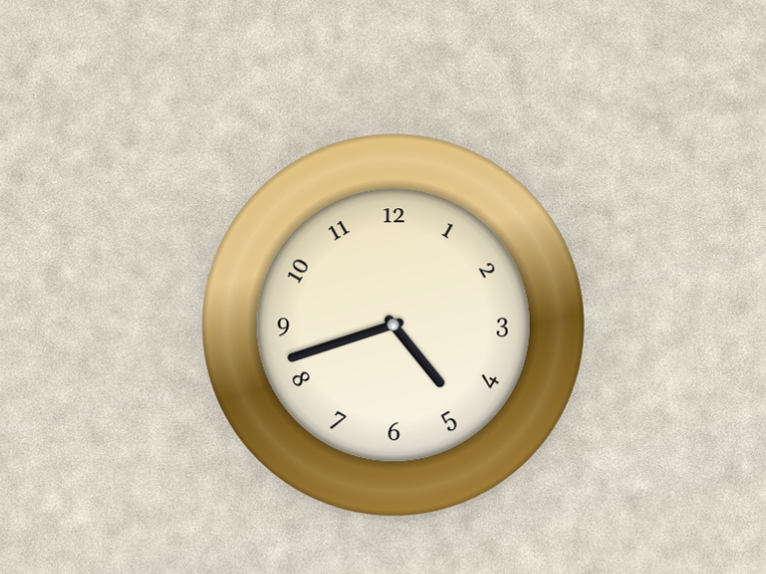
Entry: 4h42
